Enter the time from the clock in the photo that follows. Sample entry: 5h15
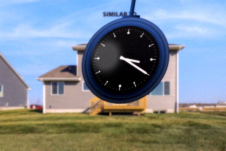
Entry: 3h20
